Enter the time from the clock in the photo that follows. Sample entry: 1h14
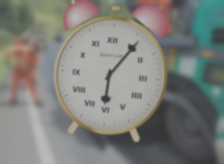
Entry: 6h06
